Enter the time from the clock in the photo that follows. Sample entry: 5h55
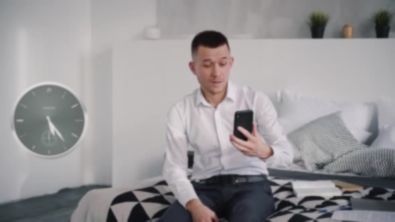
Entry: 5h24
